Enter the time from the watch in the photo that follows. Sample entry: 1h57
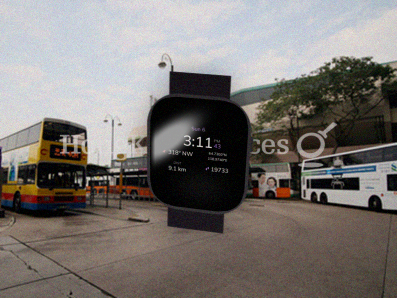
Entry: 3h11
